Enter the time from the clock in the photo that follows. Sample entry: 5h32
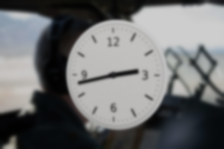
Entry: 2h43
